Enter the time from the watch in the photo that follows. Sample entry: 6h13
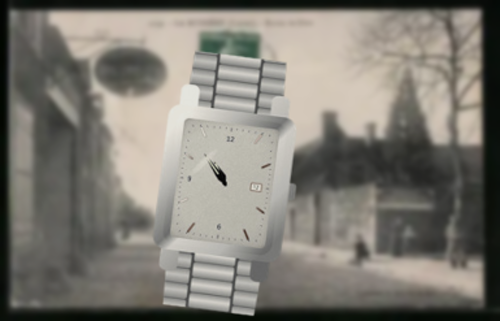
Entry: 10h53
